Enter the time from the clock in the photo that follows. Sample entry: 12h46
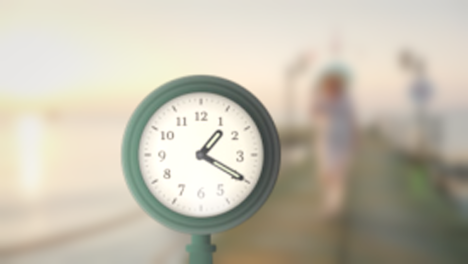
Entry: 1h20
